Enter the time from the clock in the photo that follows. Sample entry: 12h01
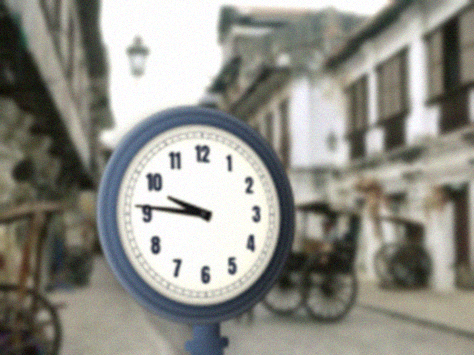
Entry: 9h46
